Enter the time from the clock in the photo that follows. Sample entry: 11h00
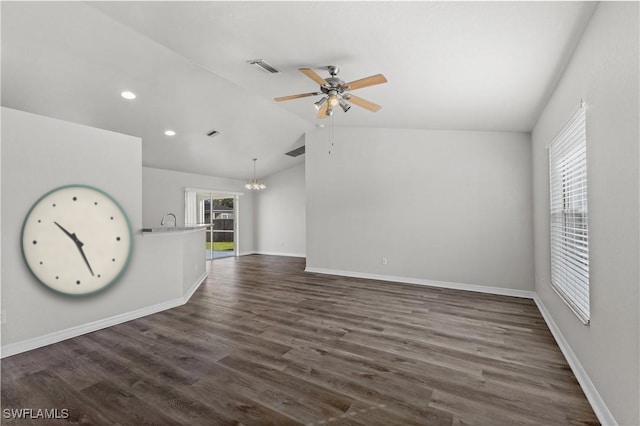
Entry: 10h26
